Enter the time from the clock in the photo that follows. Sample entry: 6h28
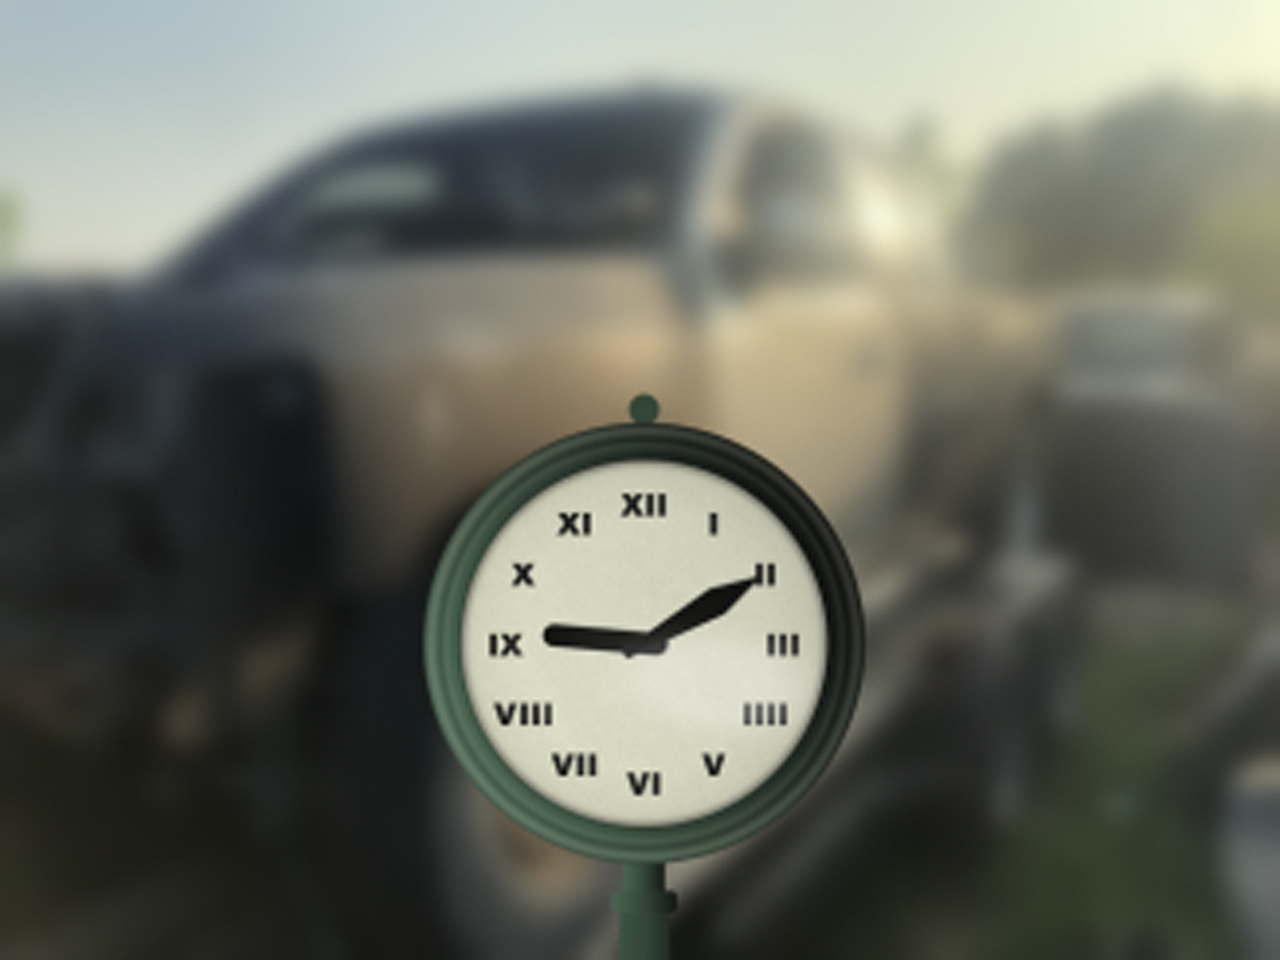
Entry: 9h10
